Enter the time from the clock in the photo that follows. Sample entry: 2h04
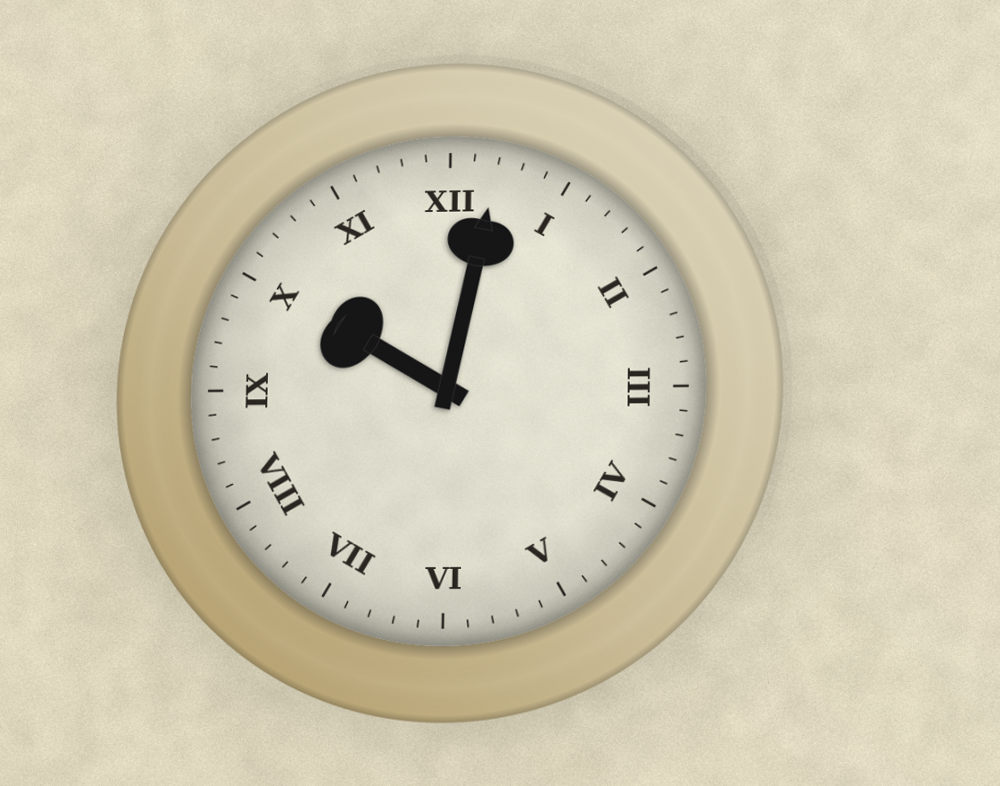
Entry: 10h02
